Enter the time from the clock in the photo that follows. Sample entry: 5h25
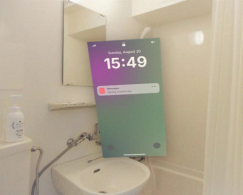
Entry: 15h49
